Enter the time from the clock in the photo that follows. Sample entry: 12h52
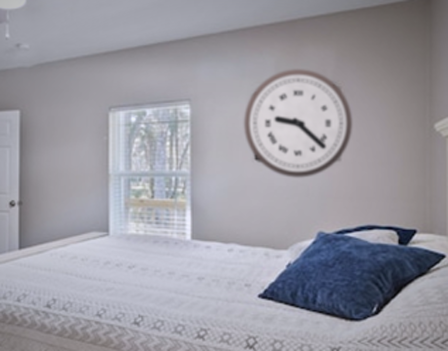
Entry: 9h22
